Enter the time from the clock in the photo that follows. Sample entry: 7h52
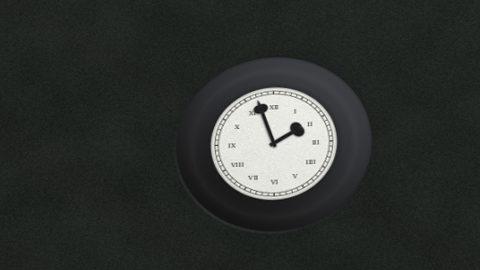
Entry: 1h57
